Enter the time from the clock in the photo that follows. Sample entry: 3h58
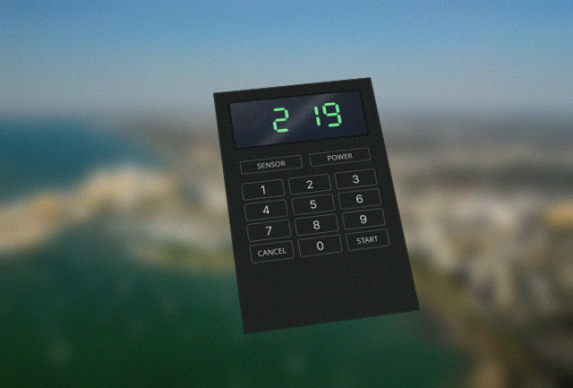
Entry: 2h19
